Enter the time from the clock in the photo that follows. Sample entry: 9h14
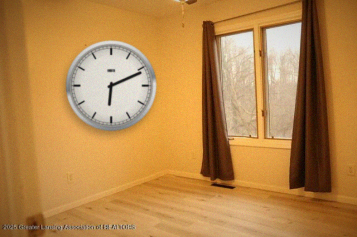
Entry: 6h11
